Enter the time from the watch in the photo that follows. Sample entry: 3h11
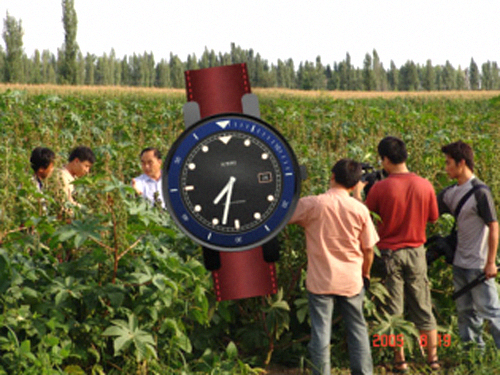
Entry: 7h33
